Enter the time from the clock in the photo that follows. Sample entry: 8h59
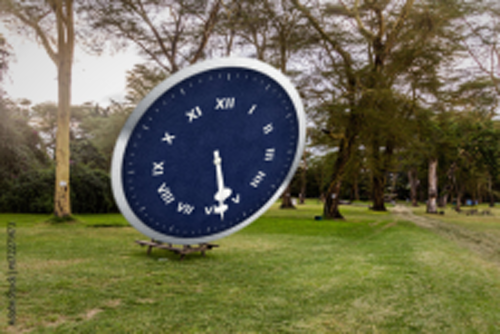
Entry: 5h28
